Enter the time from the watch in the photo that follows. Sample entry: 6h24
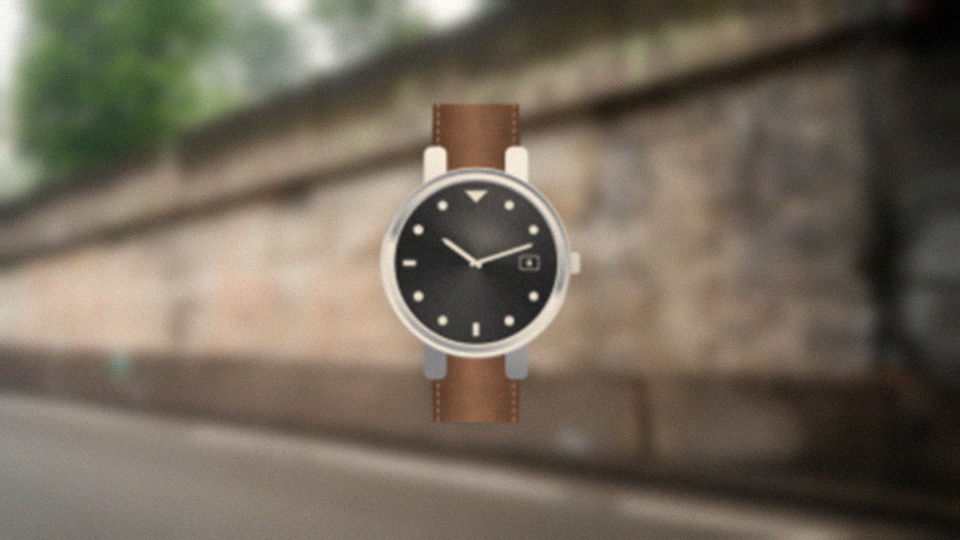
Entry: 10h12
